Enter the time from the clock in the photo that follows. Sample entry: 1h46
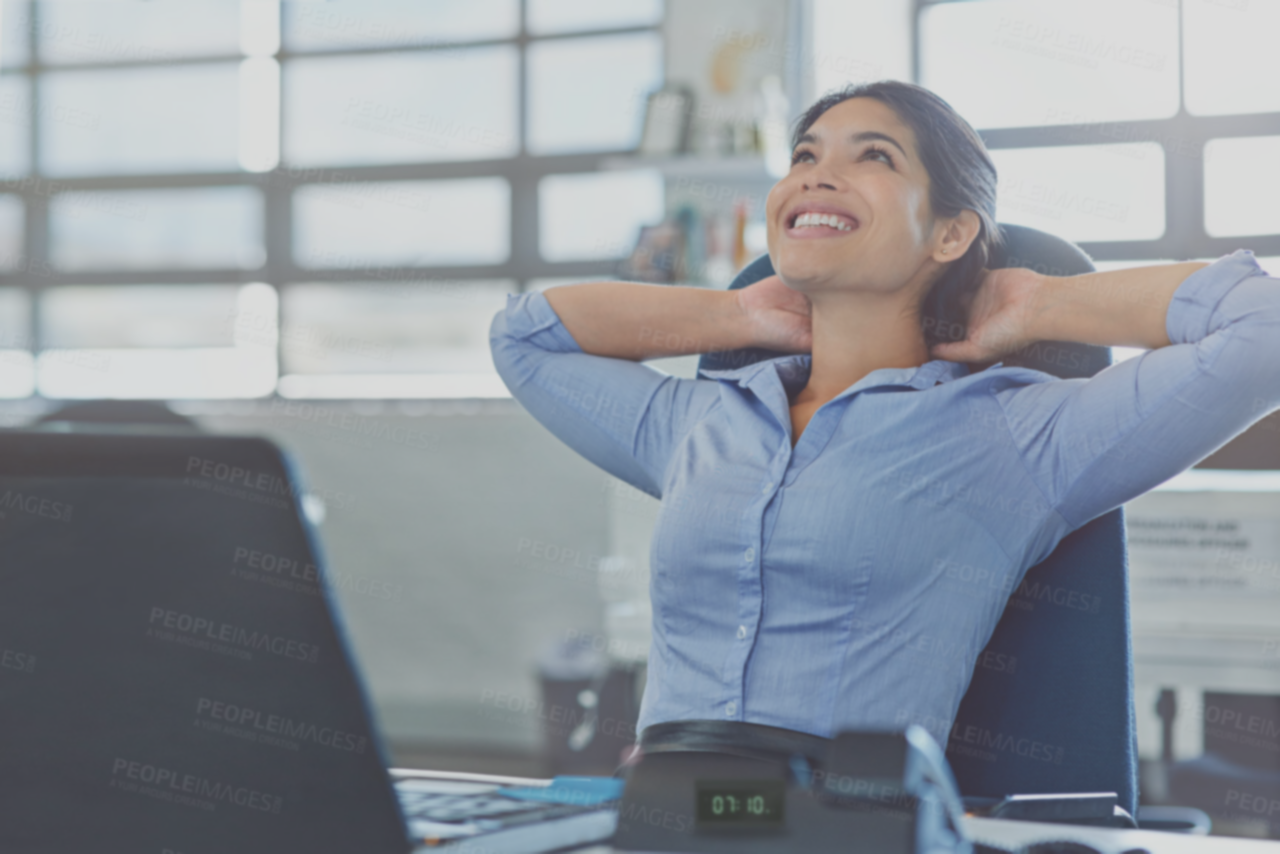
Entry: 7h10
